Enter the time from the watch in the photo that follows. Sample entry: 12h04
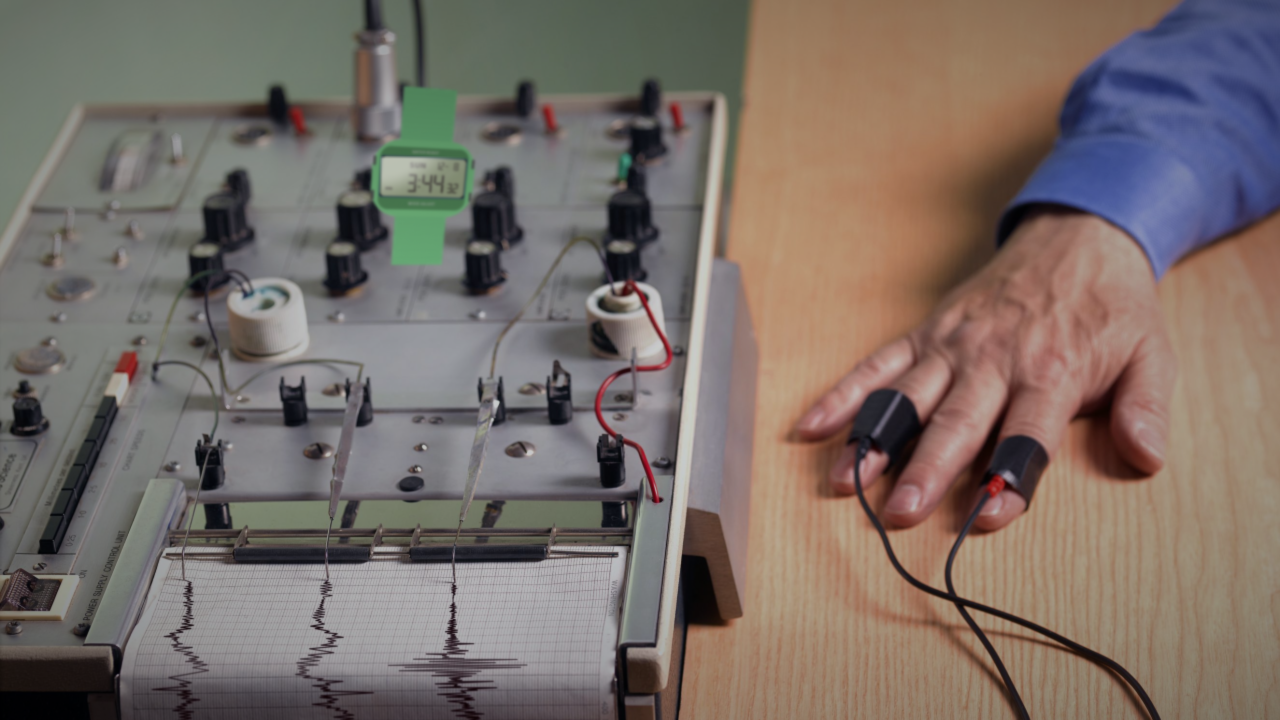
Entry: 3h44
